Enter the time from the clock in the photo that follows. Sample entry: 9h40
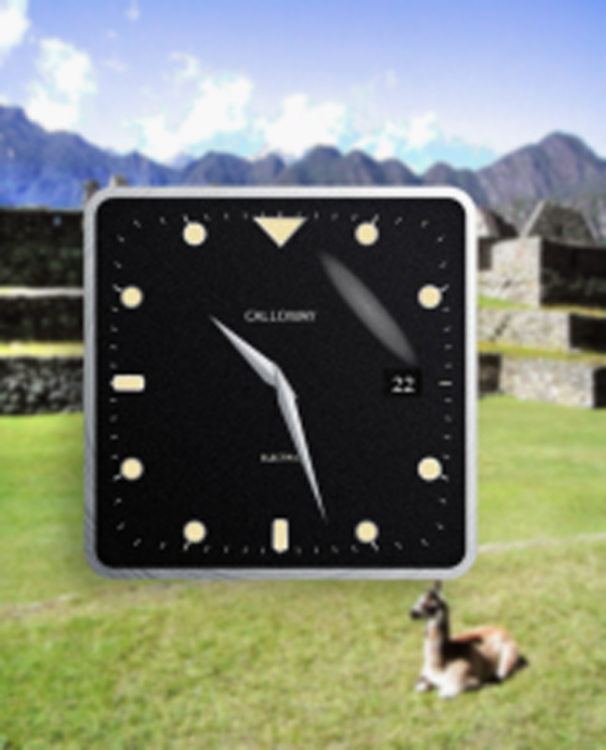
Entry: 10h27
